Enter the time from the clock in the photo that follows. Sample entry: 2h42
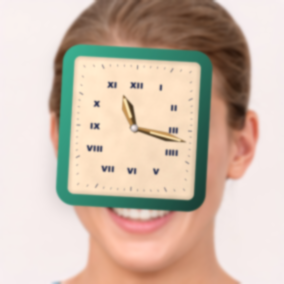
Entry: 11h17
